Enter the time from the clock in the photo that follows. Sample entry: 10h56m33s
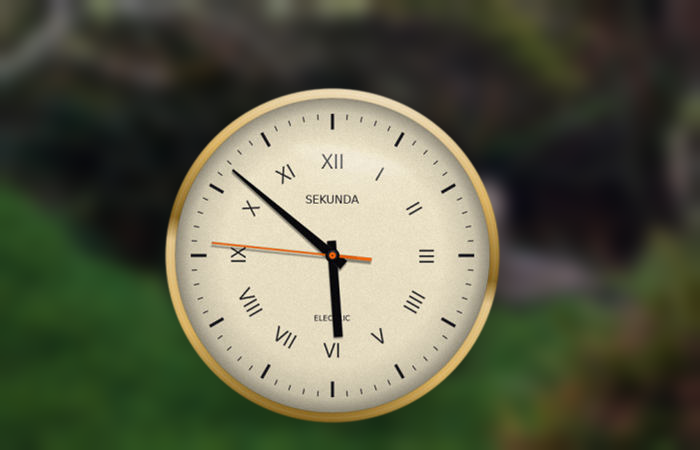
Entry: 5h51m46s
